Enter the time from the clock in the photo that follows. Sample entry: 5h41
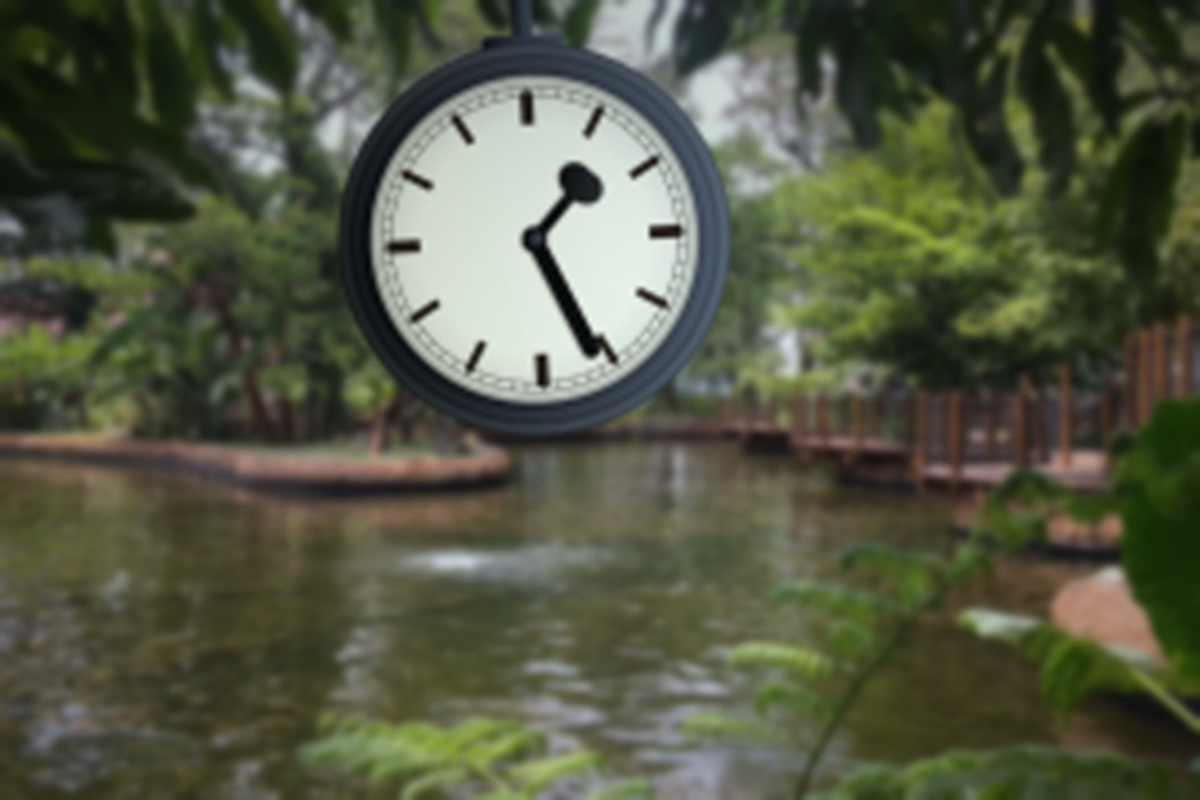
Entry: 1h26
